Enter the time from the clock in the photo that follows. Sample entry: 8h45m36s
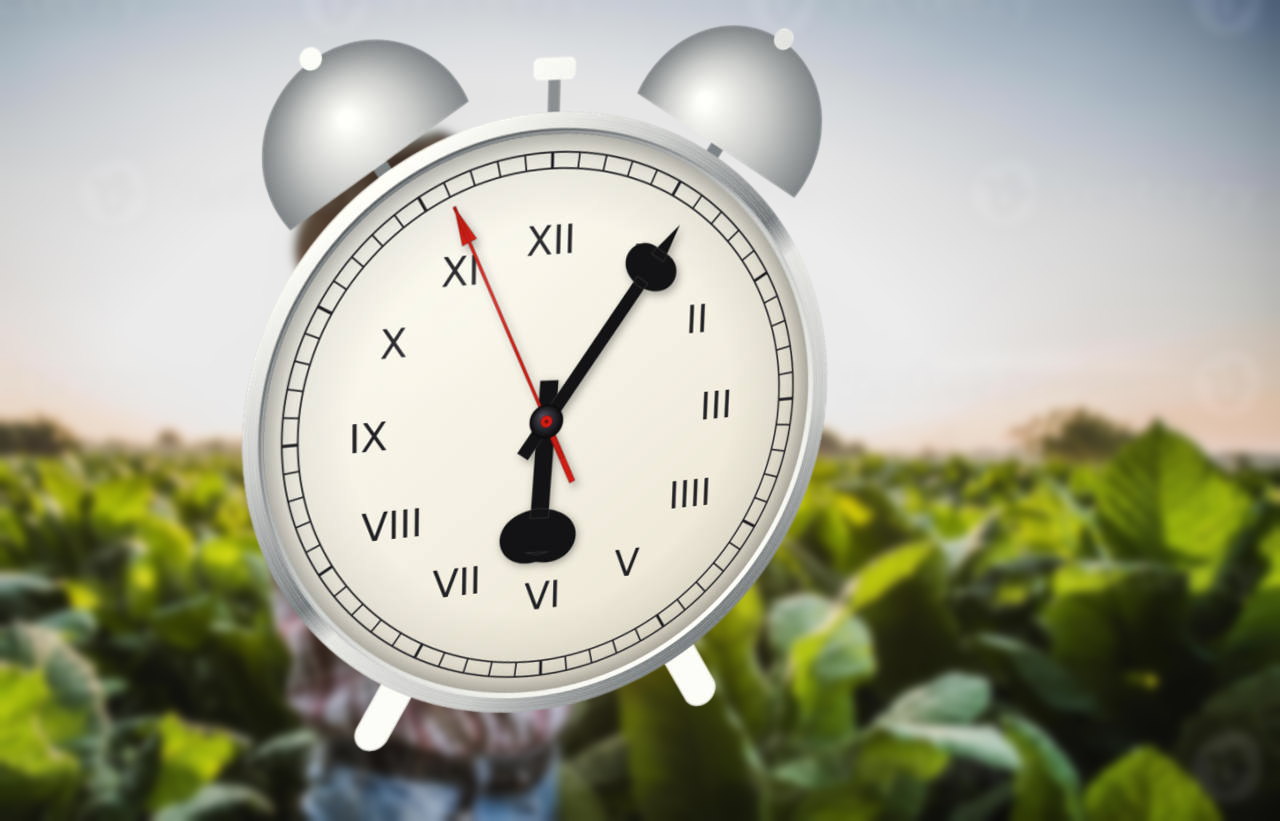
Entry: 6h05m56s
